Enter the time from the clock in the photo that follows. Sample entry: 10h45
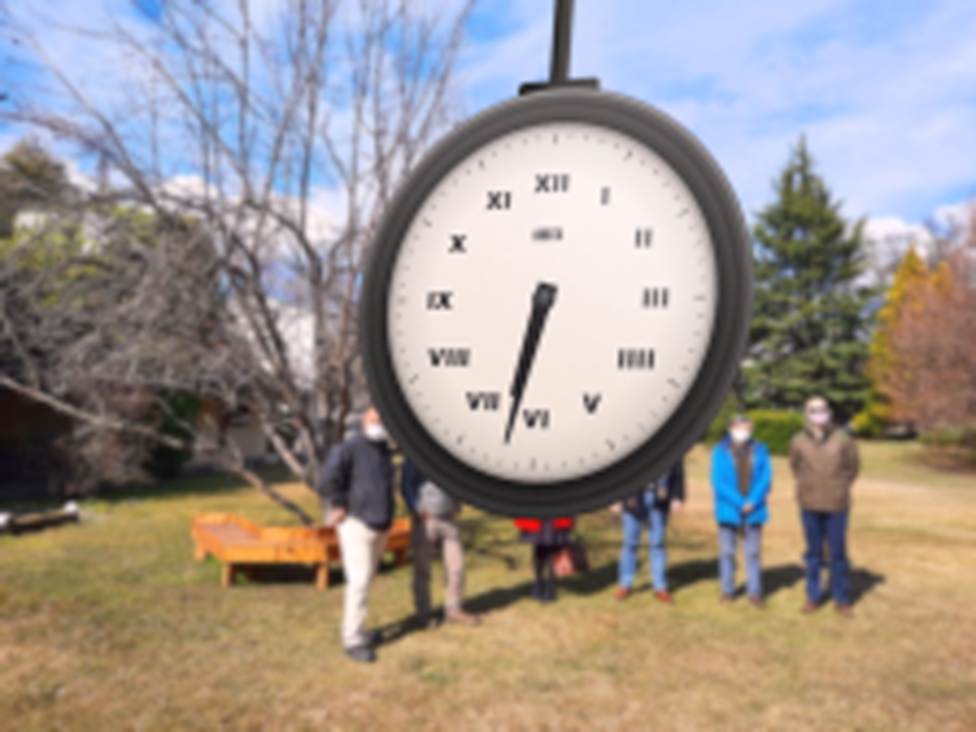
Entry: 6h32
